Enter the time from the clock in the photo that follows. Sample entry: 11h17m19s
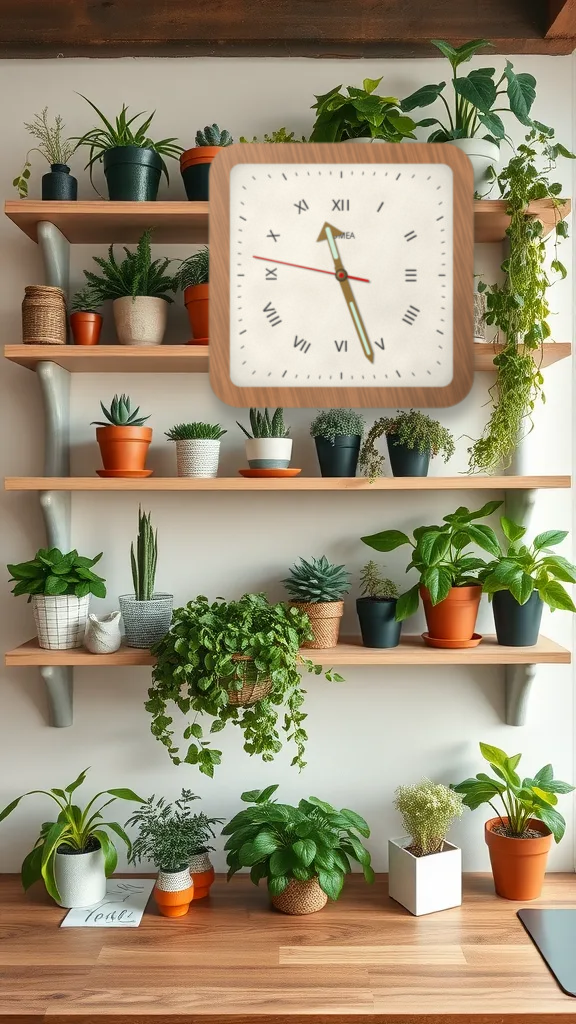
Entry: 11h26m47s
